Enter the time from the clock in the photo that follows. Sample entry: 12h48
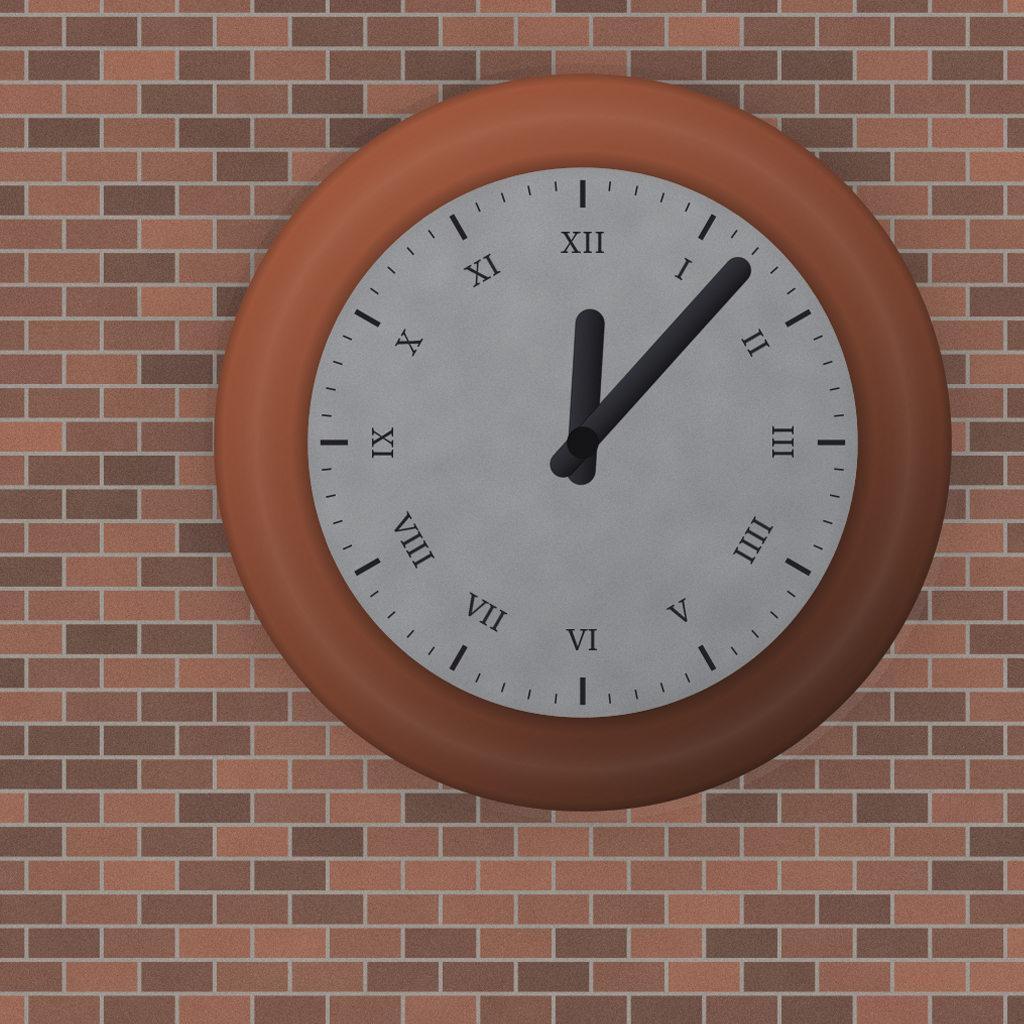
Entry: 12h07
